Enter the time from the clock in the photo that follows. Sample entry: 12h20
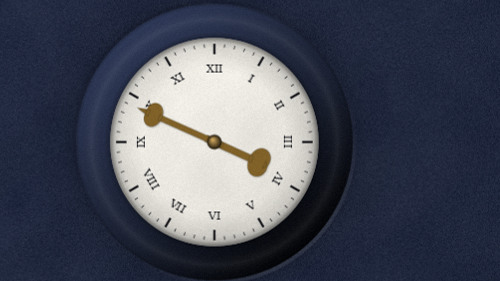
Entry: 3h49
